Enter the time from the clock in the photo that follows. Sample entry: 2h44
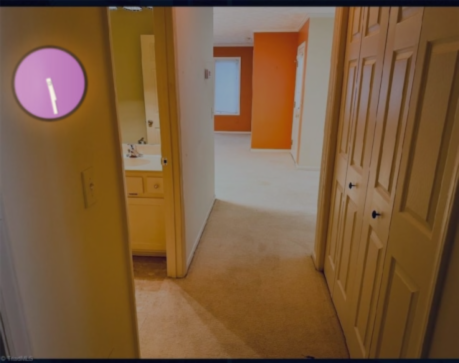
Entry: 5h28
